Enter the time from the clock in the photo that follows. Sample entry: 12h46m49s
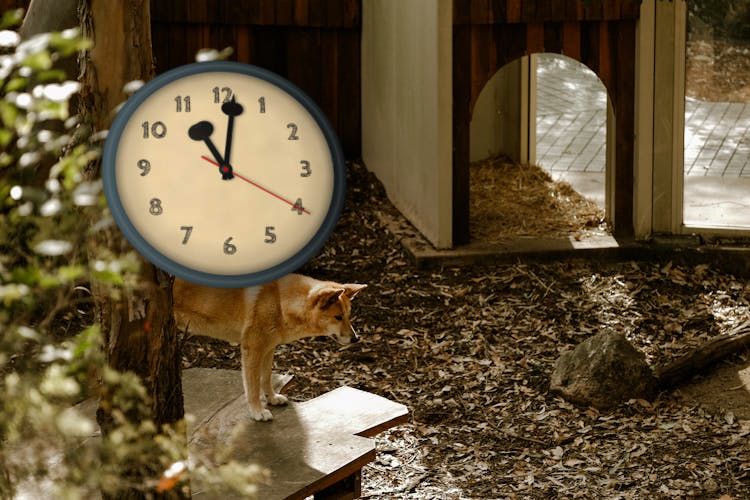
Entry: 11h01m20s
